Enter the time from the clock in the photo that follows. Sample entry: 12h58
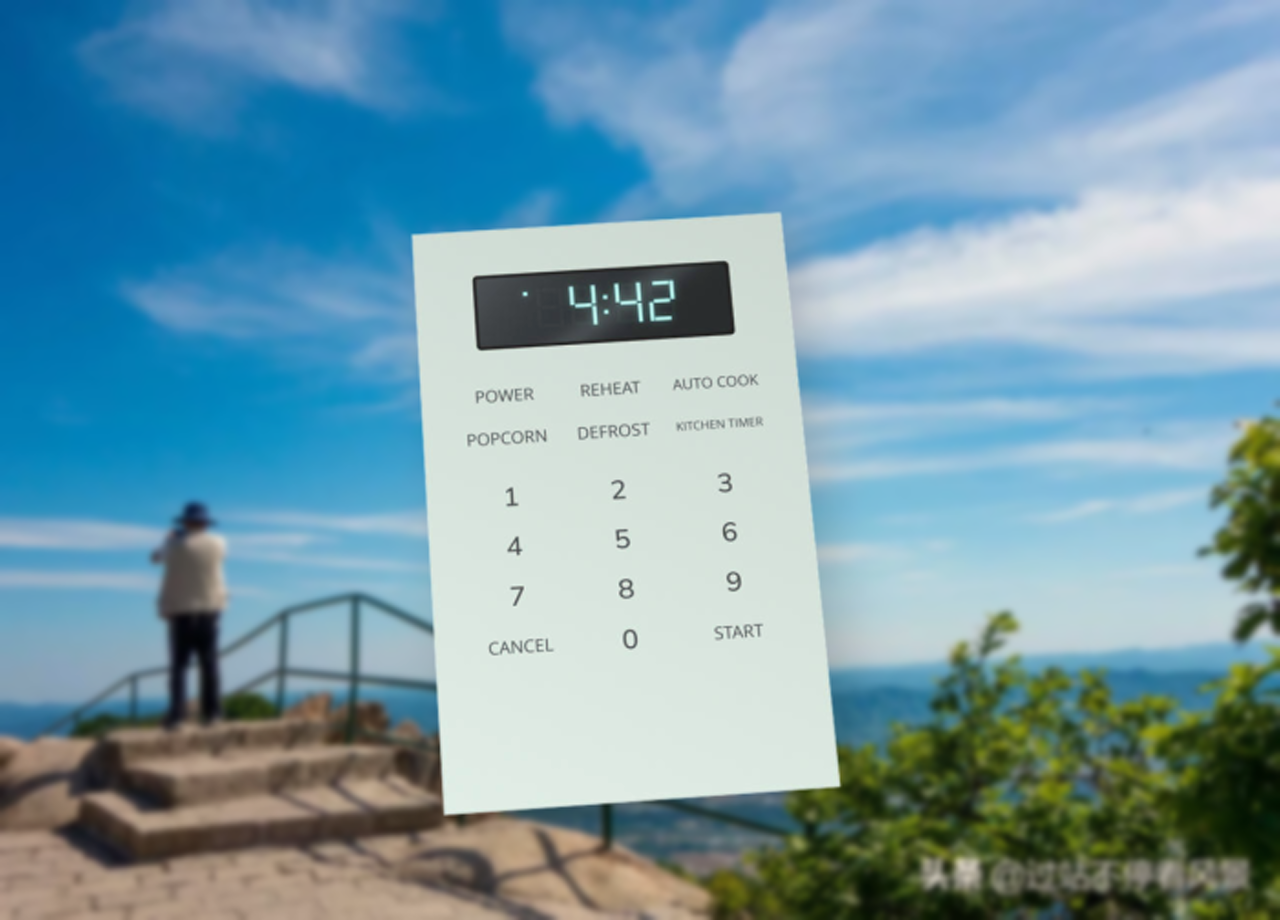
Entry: 4h42
